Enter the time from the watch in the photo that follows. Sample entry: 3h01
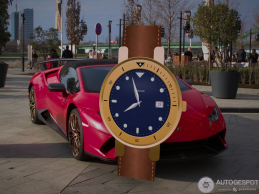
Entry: 7h57
